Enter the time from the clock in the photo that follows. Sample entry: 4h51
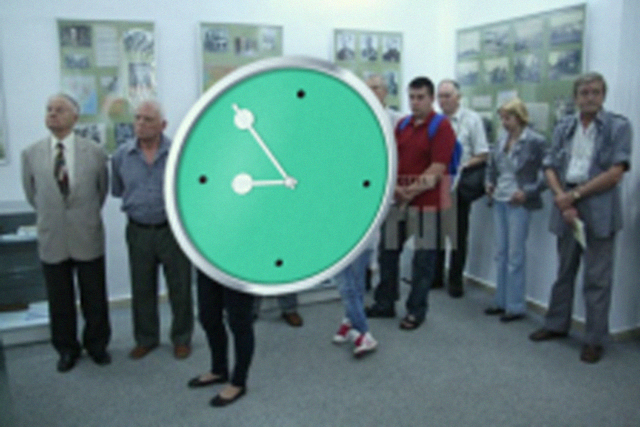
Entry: 8h53
